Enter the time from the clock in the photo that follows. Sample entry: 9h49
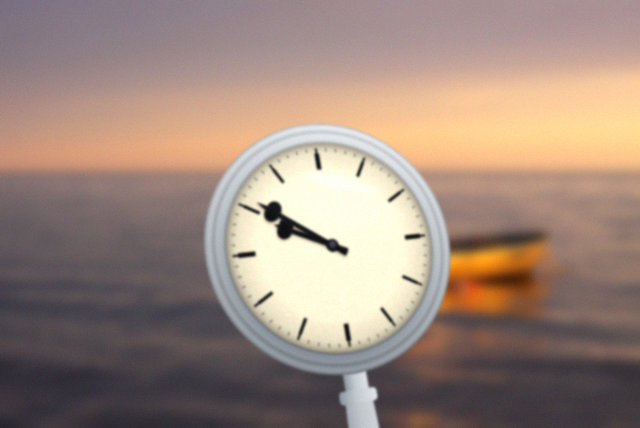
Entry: 9h51
